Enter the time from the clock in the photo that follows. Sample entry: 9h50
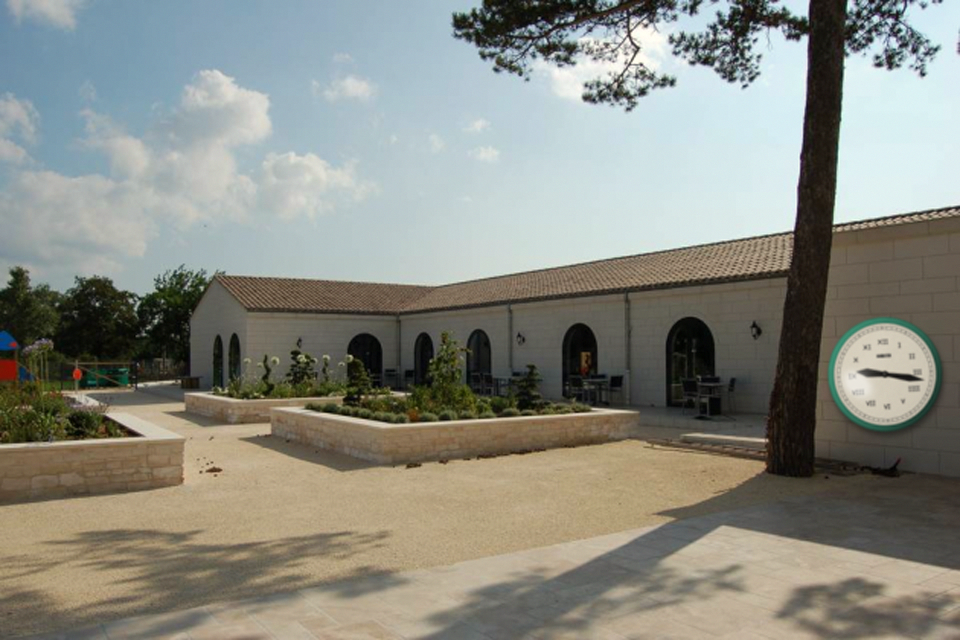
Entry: 9h17
